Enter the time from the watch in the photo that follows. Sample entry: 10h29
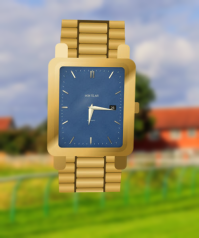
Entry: 6h16
